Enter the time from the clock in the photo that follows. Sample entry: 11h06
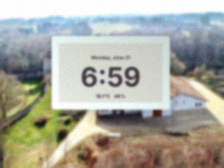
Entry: 6h59
